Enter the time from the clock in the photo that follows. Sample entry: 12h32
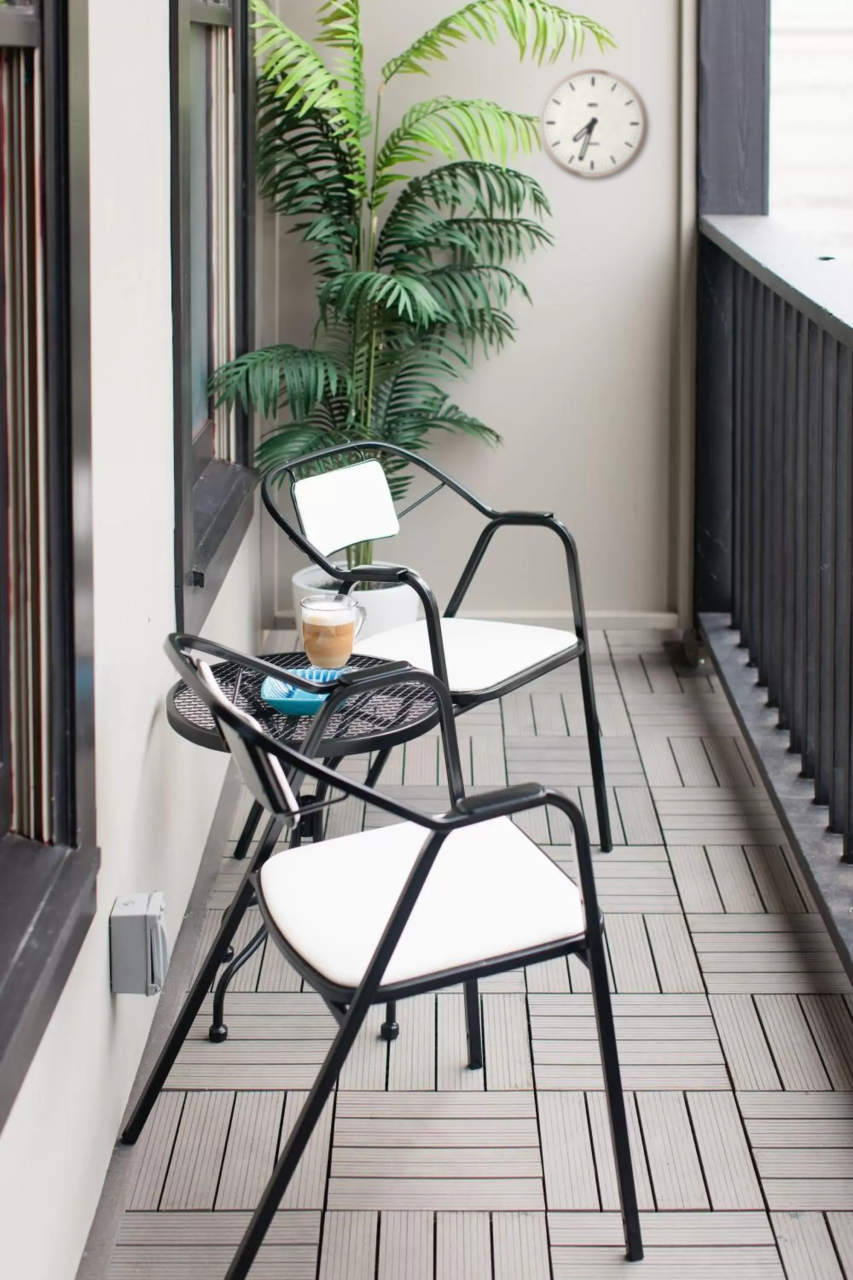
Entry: 7h33
